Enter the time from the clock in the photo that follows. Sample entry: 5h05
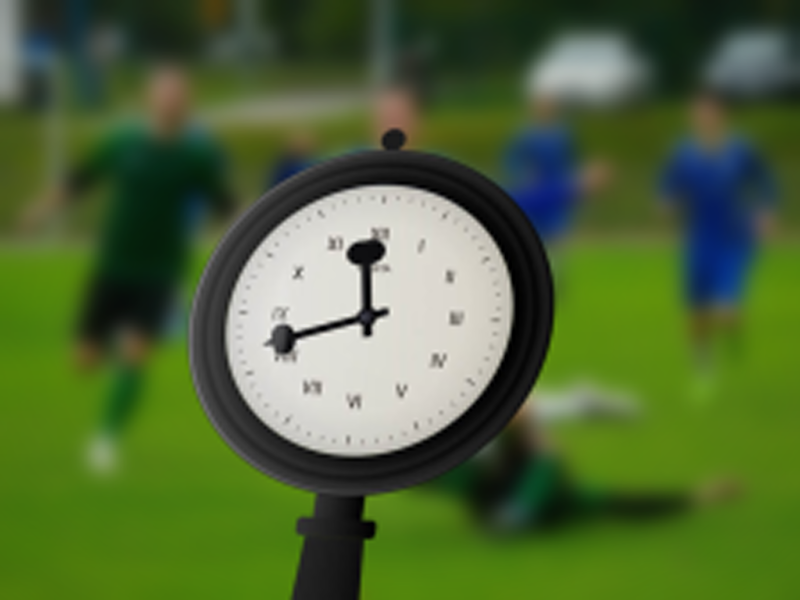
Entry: 11h42
